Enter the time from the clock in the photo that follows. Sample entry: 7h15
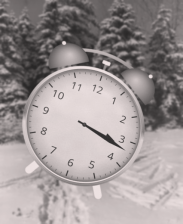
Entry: 3h17
